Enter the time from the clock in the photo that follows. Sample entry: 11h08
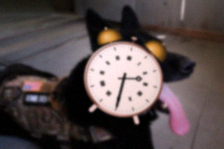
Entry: 2h30
